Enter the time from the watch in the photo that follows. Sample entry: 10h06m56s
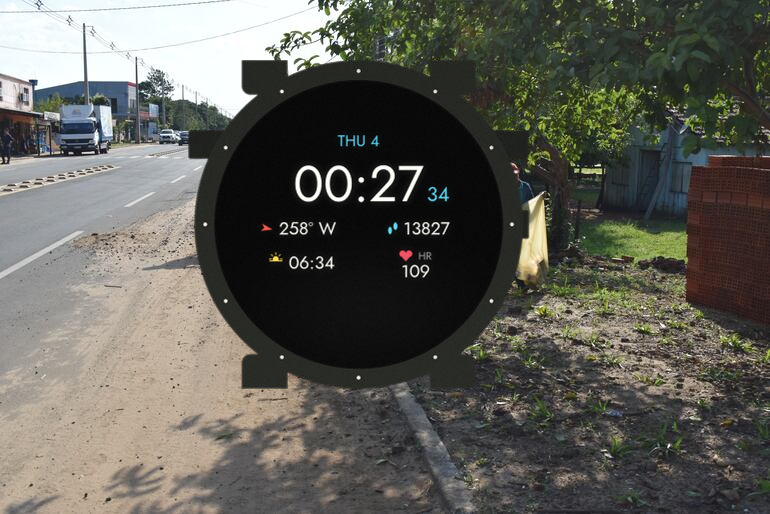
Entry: 0h27m34s
